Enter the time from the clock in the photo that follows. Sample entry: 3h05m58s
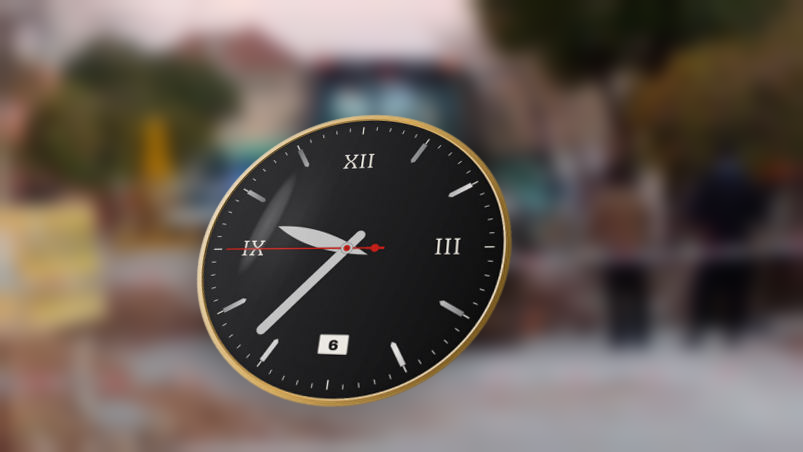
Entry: 9h36m45s
